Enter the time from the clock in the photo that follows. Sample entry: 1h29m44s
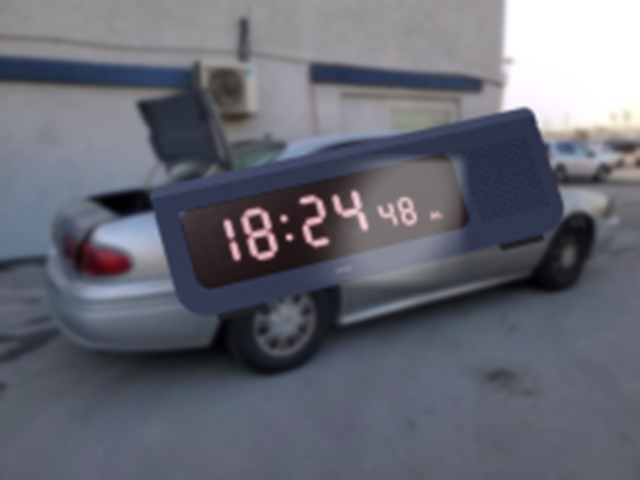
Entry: 18h24m48s
